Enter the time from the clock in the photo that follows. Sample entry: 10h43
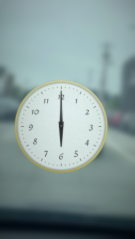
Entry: 6h00
